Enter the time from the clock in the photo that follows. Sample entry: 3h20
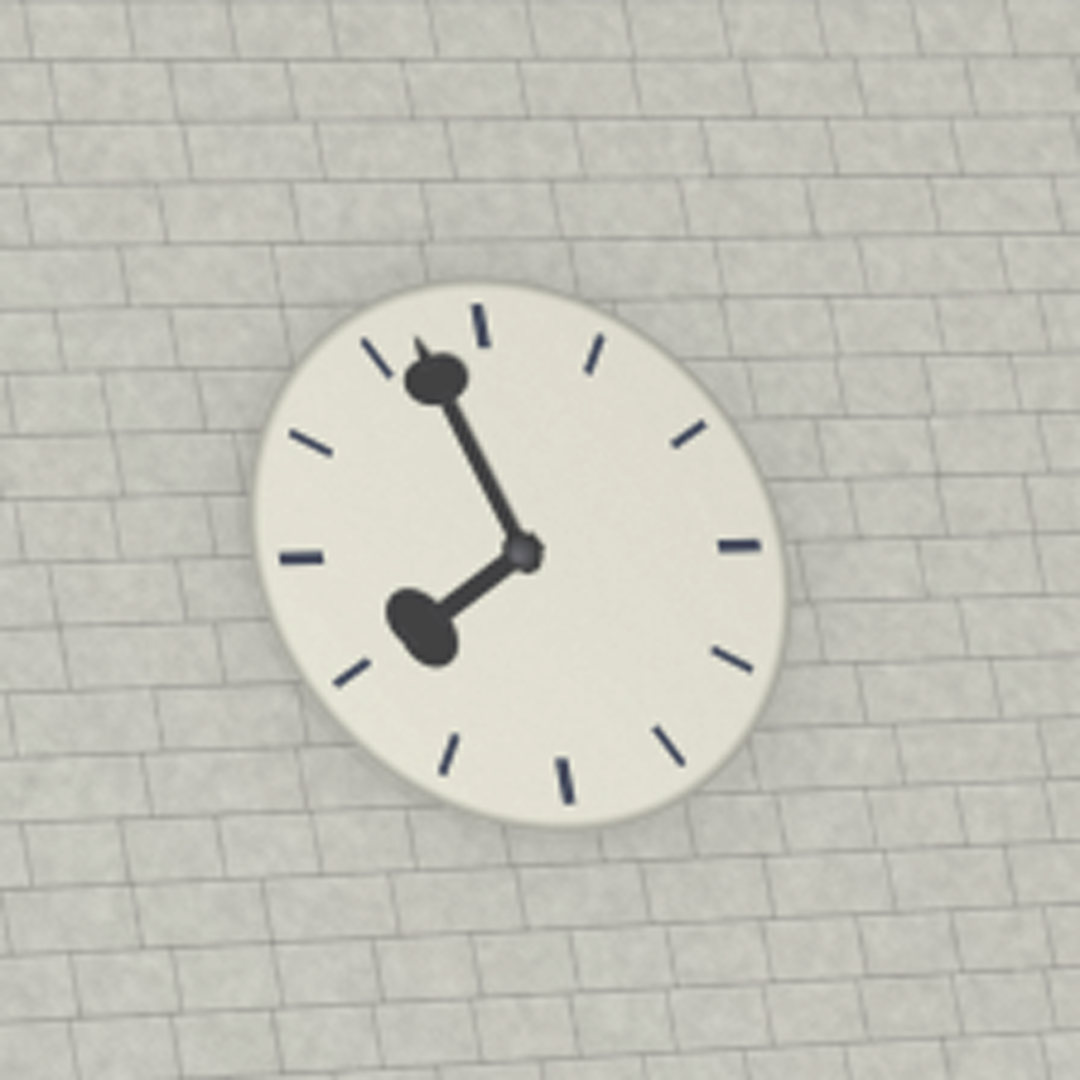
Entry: 7h57
